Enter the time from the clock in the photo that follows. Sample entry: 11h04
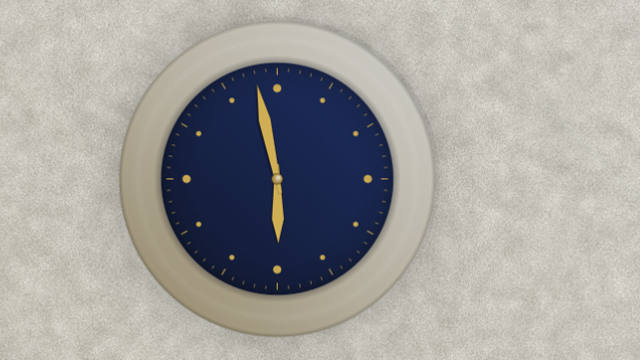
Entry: 5h58
